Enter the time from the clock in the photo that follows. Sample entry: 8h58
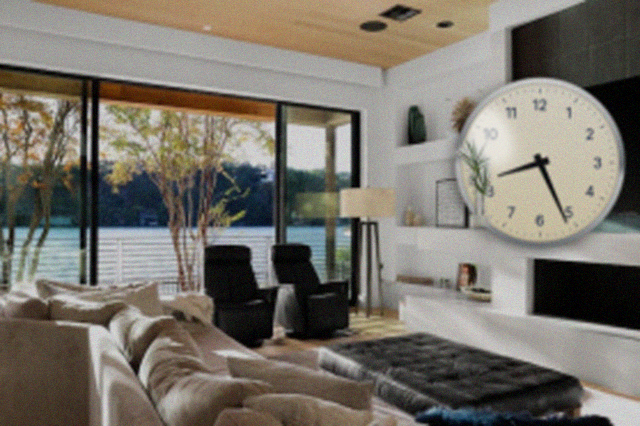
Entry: 8h26
